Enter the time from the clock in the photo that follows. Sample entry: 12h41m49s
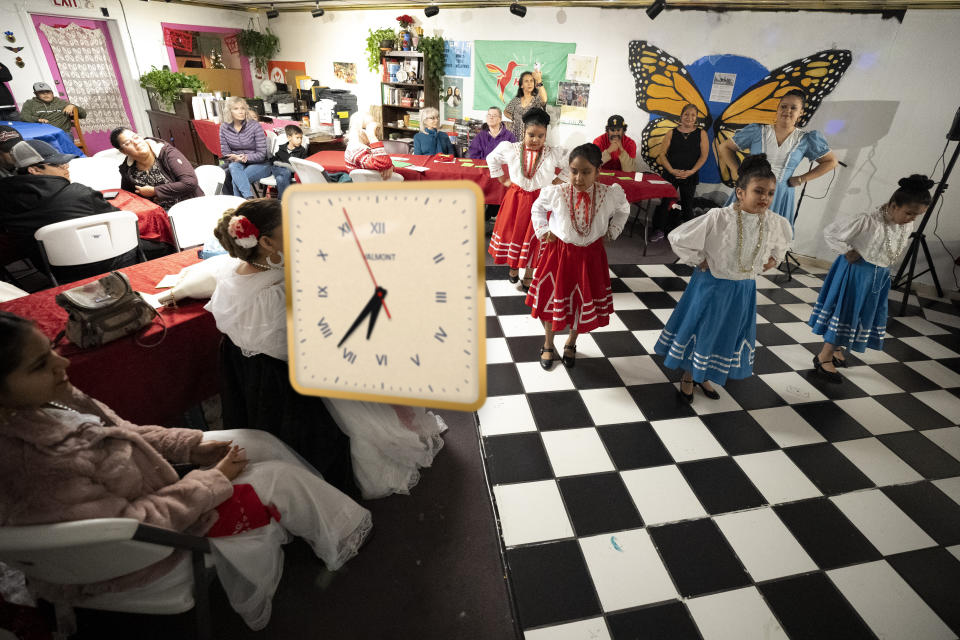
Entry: 6h36m56s
